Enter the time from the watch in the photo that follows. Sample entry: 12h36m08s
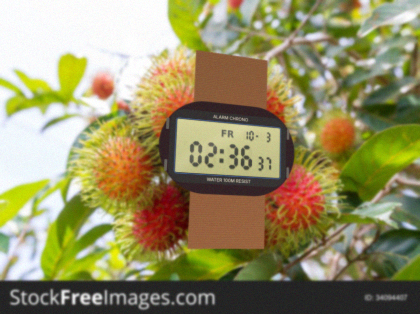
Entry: 2h36m37s
